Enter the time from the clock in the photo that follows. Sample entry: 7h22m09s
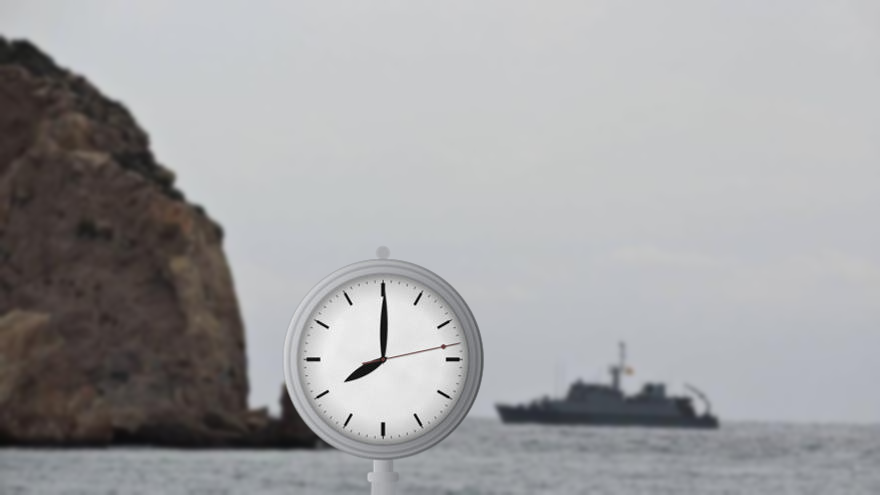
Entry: 8h00m13s
